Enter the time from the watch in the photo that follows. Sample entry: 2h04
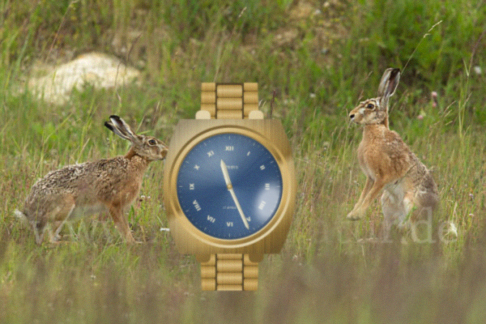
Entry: 11h26
